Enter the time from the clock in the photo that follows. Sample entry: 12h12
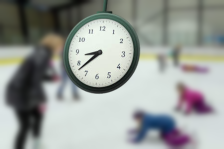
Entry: 8h38
